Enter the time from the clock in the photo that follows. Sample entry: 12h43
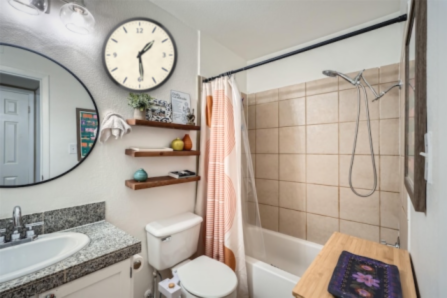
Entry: 1h29
